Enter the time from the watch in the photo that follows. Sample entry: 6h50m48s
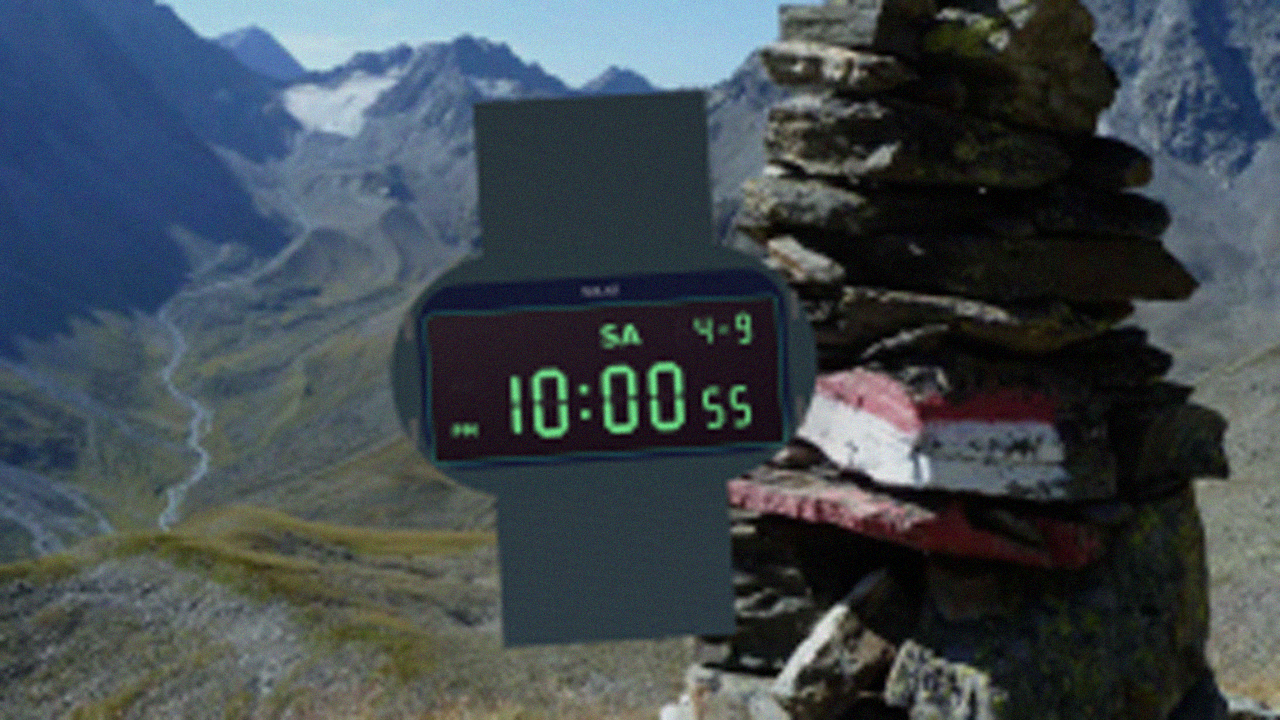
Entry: 10h00m55s
